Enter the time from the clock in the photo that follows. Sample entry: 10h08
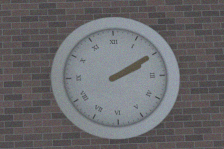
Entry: 2h10
